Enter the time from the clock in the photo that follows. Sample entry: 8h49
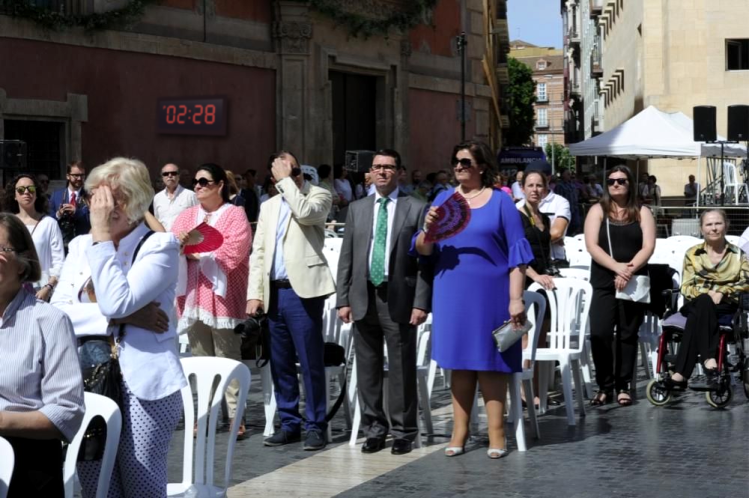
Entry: 2h28
